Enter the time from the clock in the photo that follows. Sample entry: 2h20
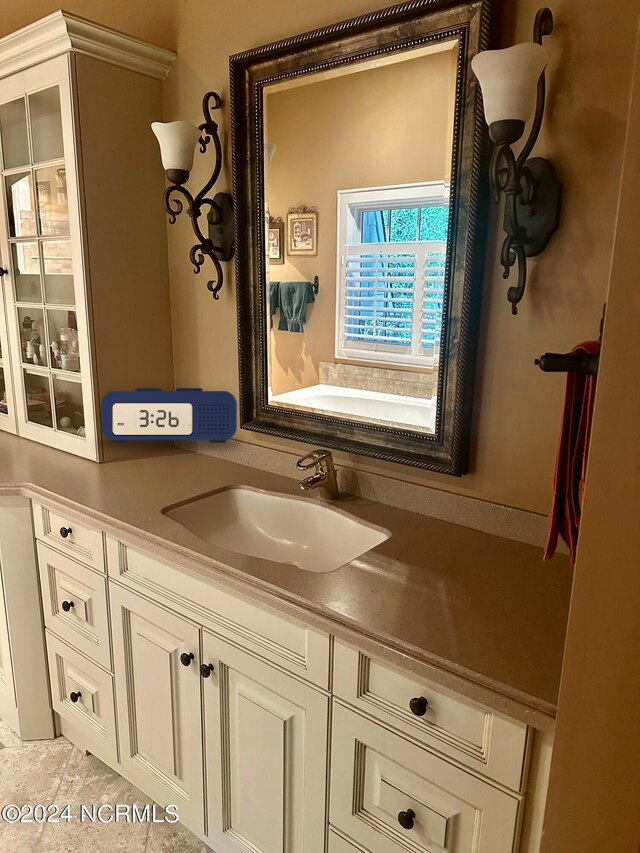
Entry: 3h26
